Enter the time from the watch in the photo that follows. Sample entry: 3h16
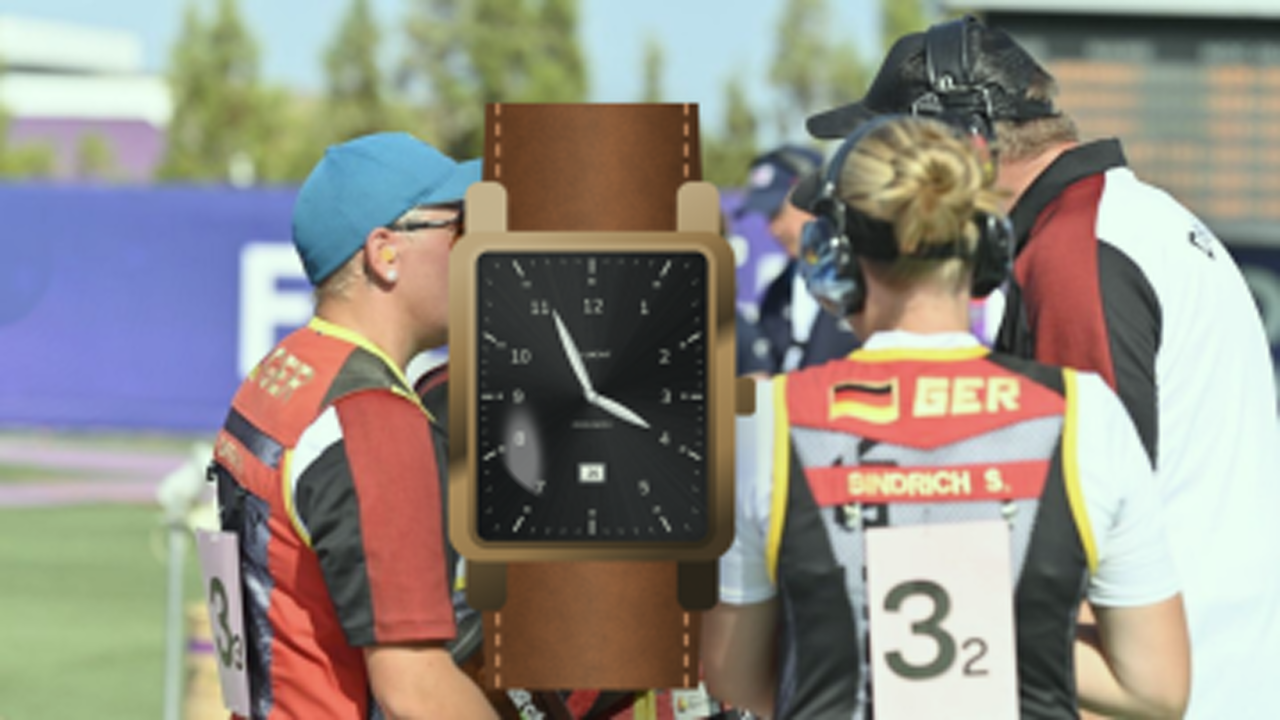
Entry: 3h56
